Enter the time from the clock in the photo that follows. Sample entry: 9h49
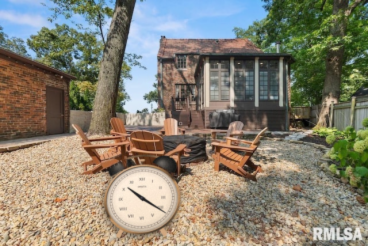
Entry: 10h21
